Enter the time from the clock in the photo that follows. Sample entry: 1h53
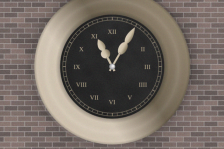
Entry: 11h05
